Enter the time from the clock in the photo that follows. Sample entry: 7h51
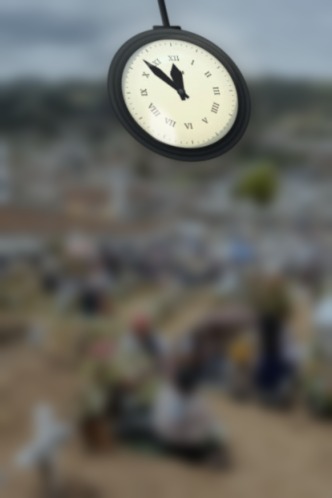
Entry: 11h53
